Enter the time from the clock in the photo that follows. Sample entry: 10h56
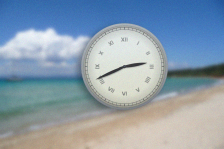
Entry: 2h41
